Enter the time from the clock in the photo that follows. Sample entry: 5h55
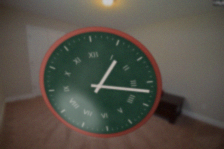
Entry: 1h17
